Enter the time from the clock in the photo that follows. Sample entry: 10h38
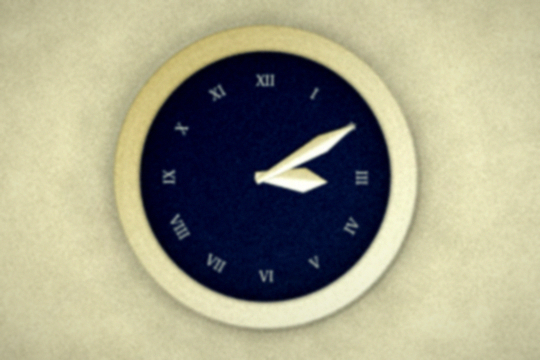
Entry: 3h10
